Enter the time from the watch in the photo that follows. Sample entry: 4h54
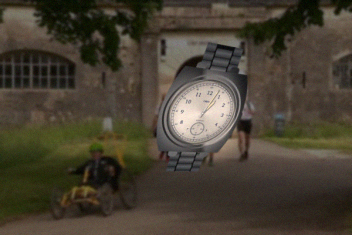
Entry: 1h03
